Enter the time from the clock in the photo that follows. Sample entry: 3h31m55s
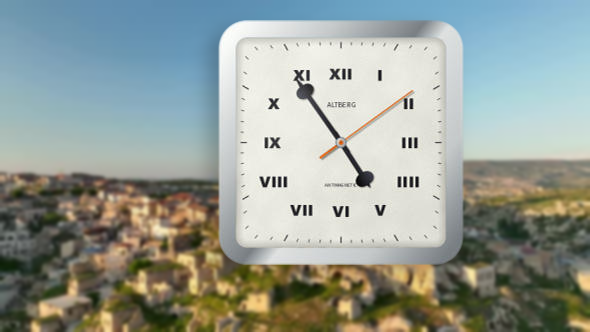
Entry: 4h54m09s
